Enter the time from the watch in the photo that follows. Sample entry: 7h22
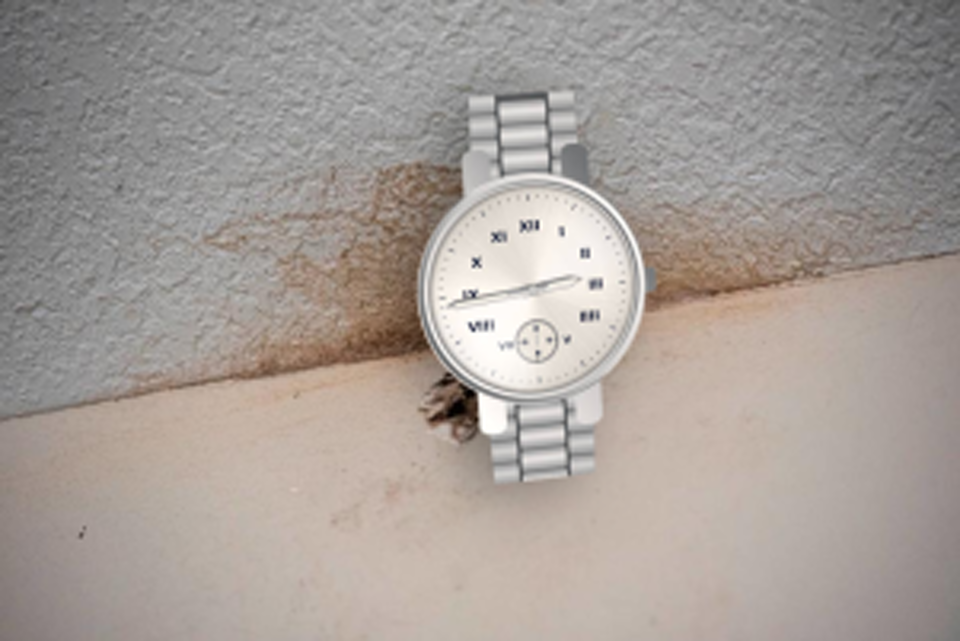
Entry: 2h44
